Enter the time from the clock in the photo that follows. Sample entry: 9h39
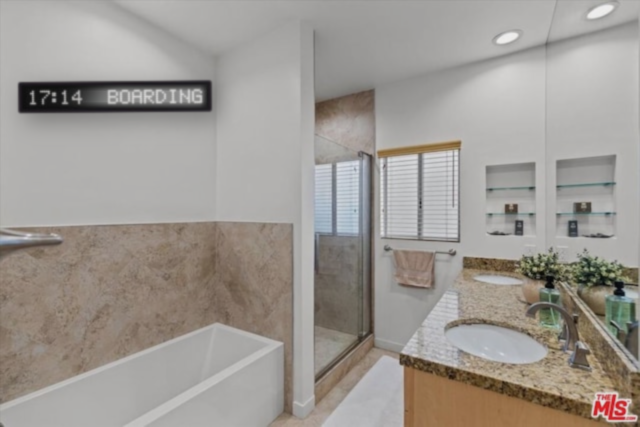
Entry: 17h14
